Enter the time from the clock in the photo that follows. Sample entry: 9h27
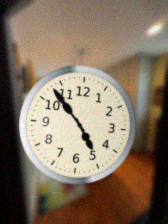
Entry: 4h53
